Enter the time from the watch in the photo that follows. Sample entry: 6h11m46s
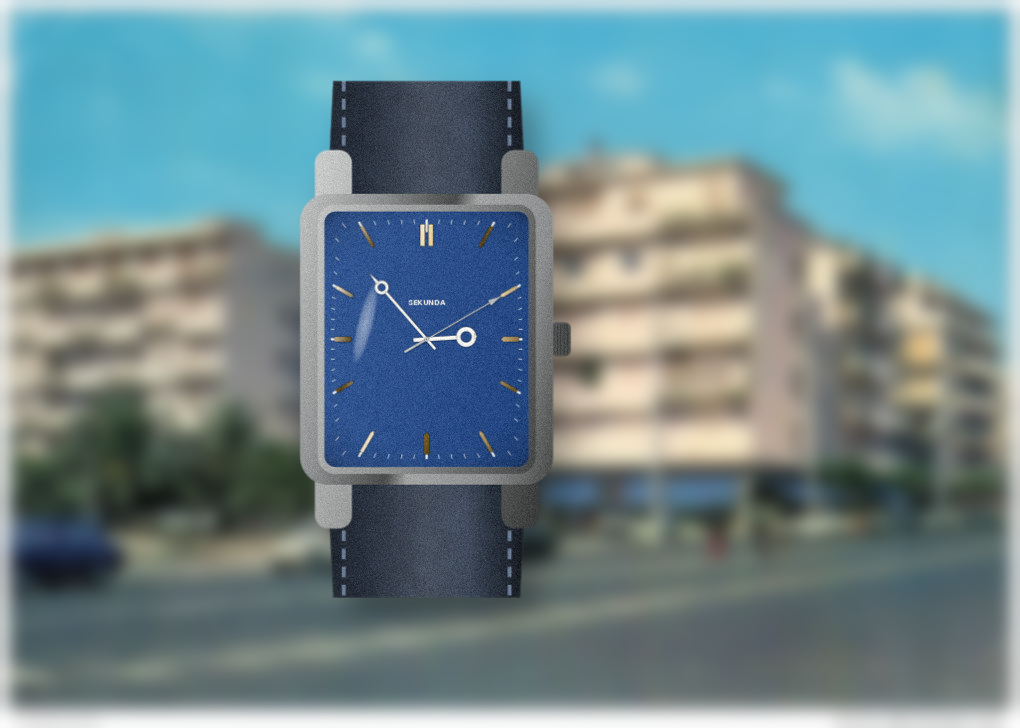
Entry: 2h53m10s
